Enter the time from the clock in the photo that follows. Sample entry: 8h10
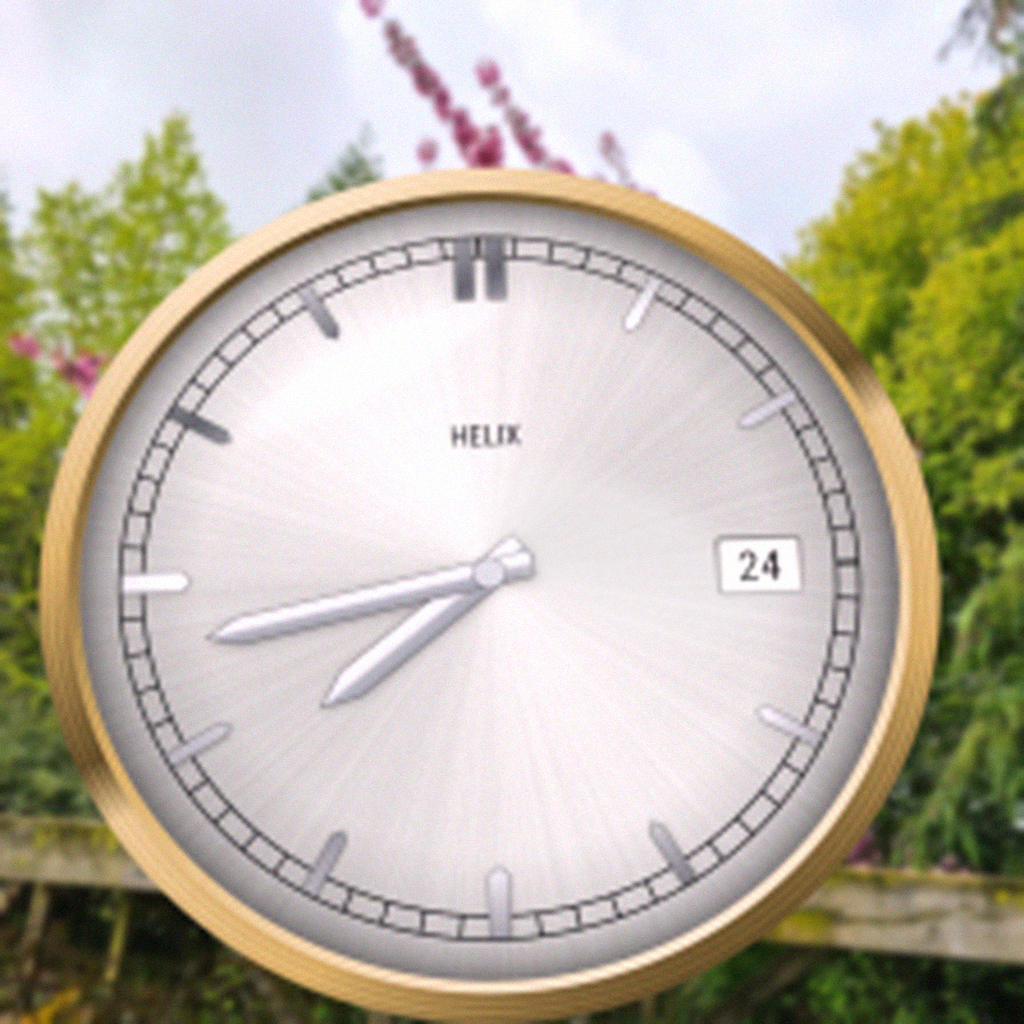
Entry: 7h43
